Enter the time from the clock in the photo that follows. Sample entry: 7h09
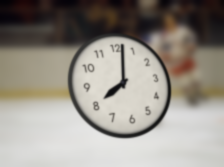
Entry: 8h02
